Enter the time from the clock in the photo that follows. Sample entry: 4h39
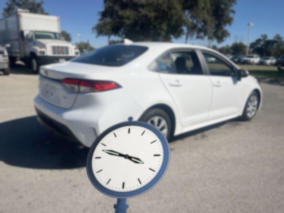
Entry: 3h48
